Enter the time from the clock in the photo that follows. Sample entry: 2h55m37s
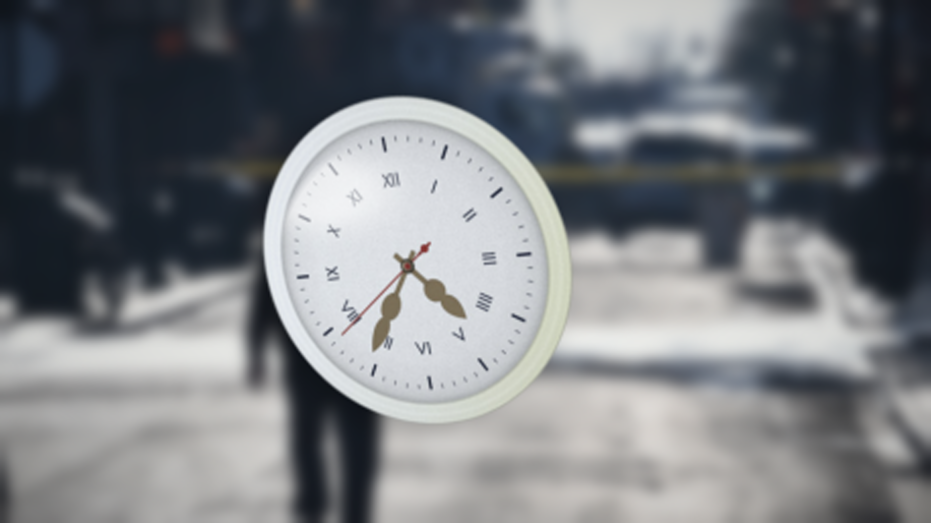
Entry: 4h35m39s
